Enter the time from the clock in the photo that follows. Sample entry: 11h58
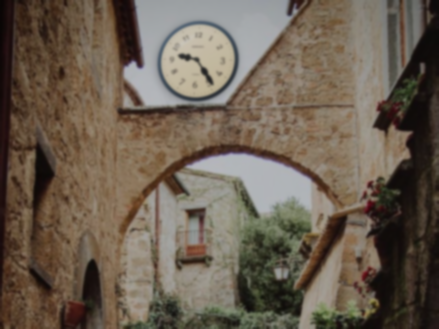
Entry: 9h24
